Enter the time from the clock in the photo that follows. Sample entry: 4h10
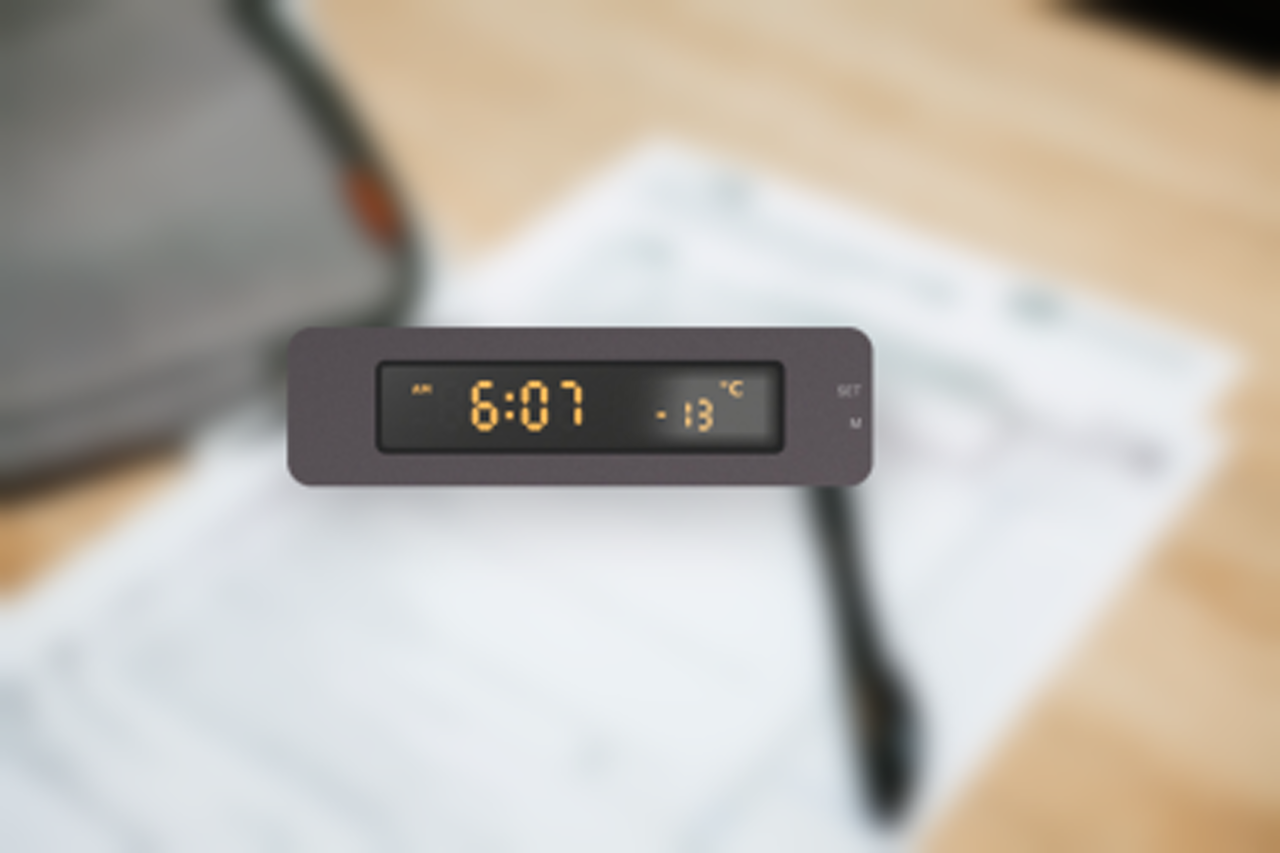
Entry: 6h07
